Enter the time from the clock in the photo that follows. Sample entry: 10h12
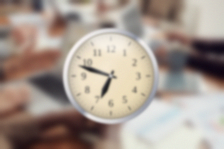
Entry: 6h48
